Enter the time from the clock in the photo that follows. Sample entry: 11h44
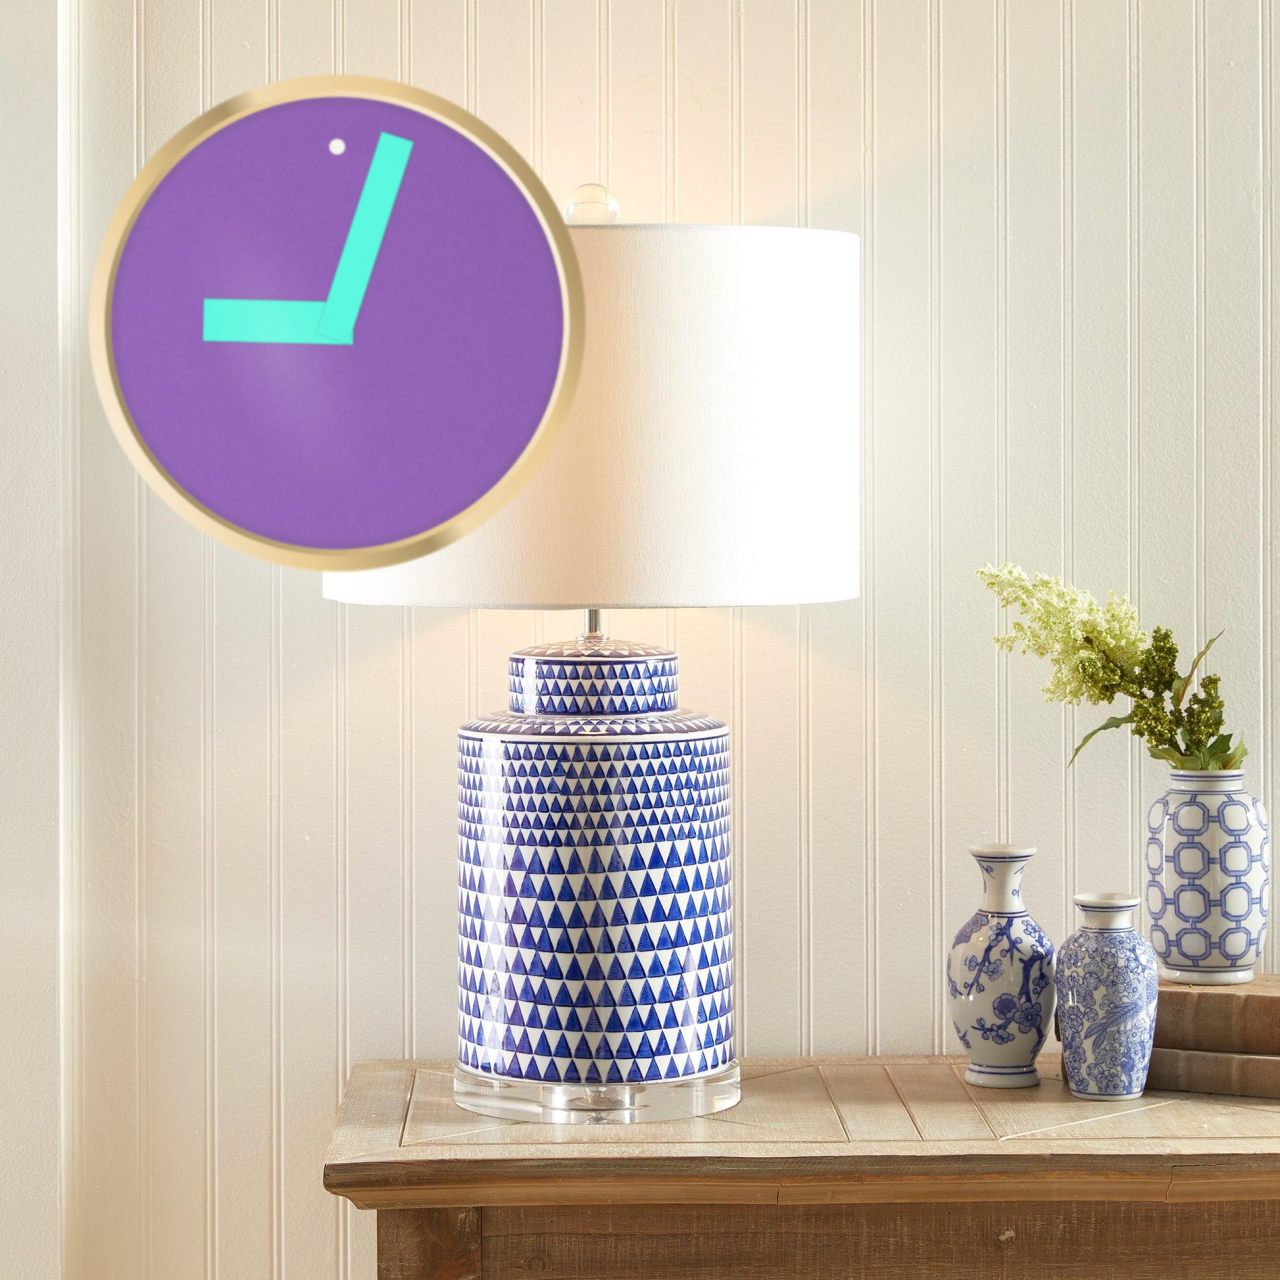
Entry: 9h03
